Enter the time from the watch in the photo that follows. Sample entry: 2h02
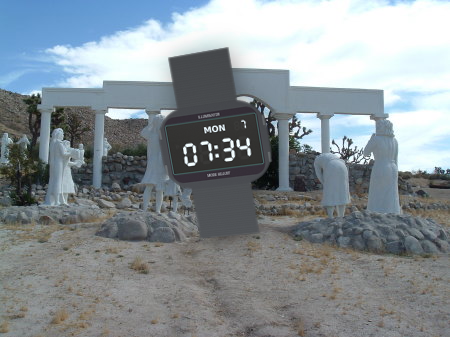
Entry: 7h34
